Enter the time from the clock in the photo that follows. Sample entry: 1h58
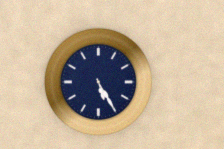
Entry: 5h25
